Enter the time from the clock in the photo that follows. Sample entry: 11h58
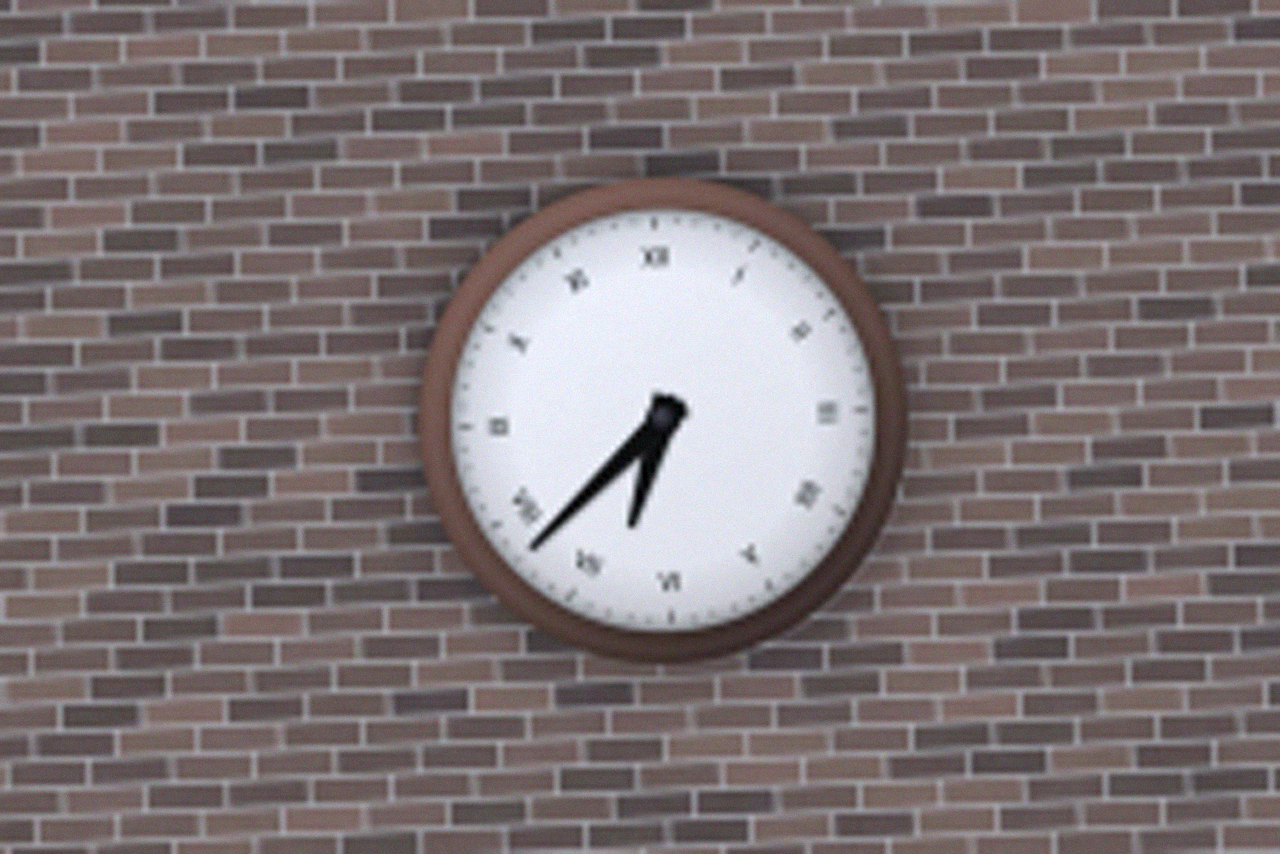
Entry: 6h38
